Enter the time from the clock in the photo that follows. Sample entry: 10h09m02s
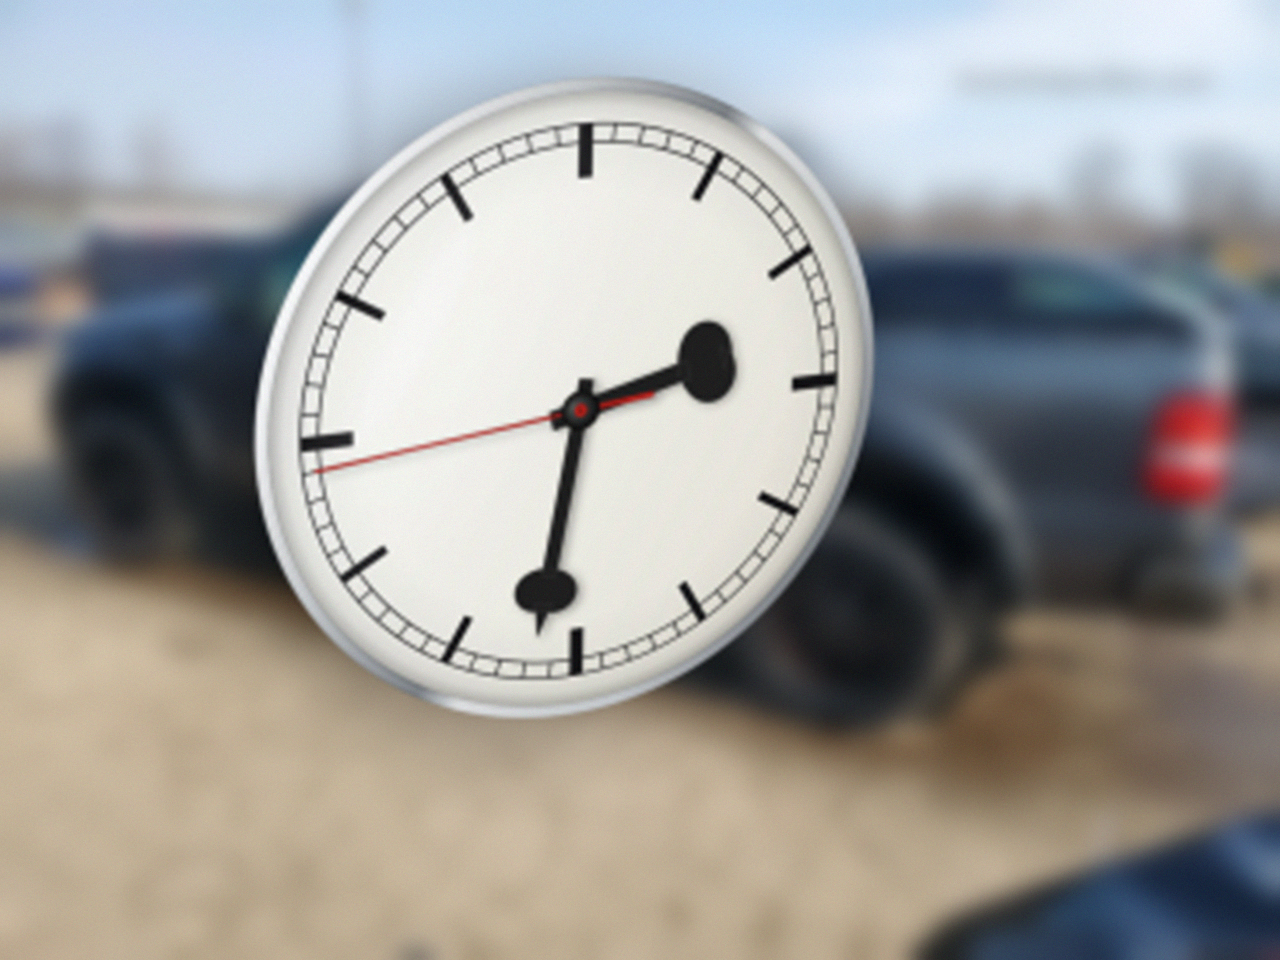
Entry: 2h31m44s
